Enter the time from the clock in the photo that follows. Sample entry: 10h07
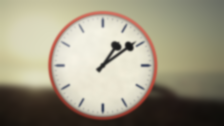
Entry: 1h09
